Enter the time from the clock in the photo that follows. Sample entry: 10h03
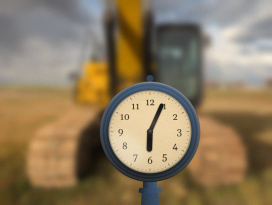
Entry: 6h04
